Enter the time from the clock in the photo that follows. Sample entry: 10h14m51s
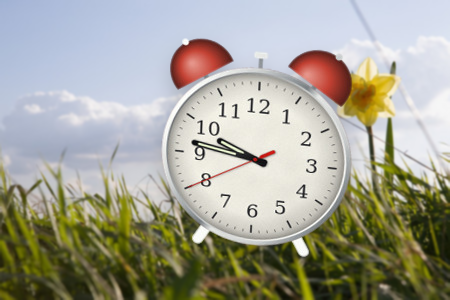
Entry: 9h46m40s
